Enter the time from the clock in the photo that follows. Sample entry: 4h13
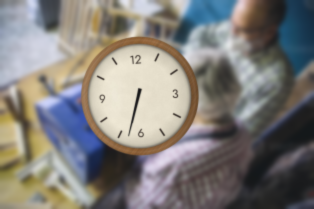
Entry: 6h33
